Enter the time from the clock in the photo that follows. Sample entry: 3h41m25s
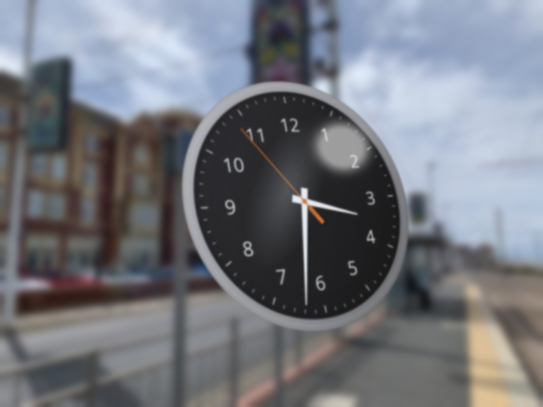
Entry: 3h31m54s
